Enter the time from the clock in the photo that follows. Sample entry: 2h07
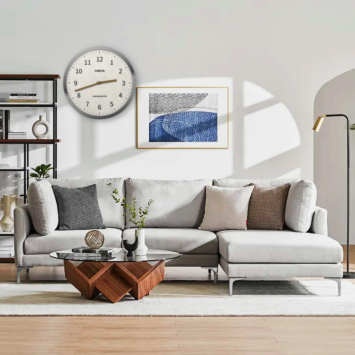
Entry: 2h42
